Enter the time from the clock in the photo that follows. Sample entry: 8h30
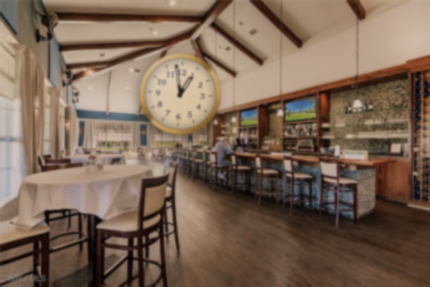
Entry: 12h58
